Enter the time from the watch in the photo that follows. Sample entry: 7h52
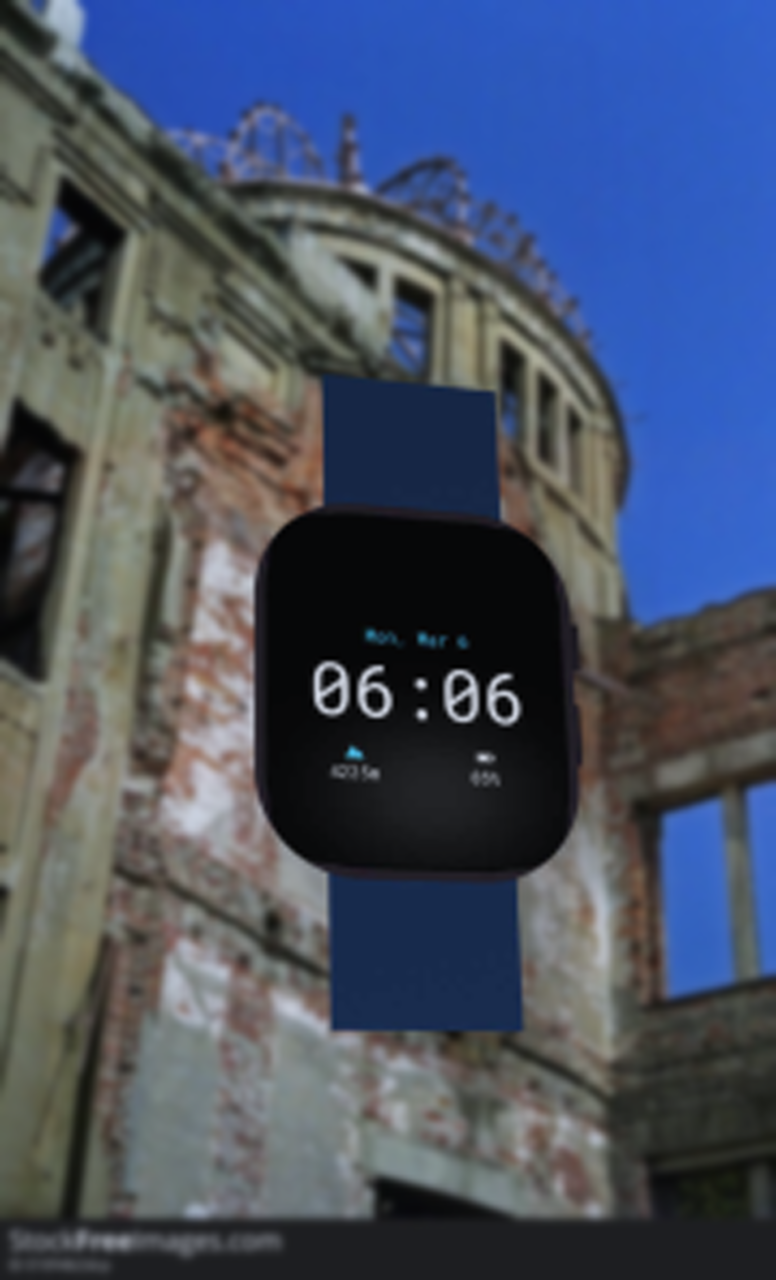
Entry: 6h06
